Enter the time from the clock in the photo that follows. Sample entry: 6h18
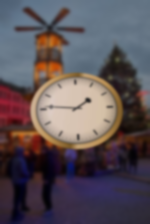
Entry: 1h46
